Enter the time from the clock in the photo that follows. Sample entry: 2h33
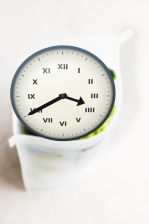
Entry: 3h40
